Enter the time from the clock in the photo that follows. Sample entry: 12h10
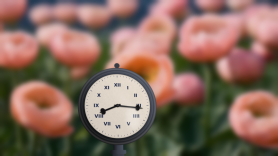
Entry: 8h16
